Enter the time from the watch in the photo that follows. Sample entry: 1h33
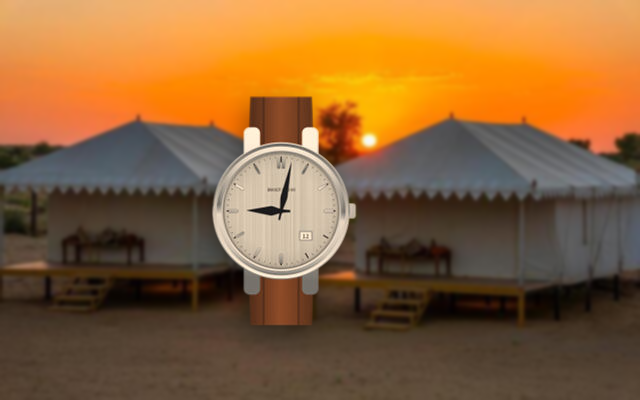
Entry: 9h02
